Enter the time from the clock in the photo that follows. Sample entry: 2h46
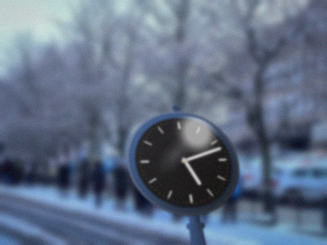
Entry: 5h12
